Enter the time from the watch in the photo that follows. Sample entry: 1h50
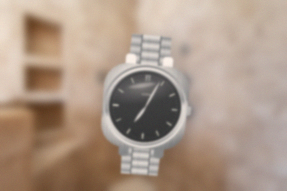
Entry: 7h04
